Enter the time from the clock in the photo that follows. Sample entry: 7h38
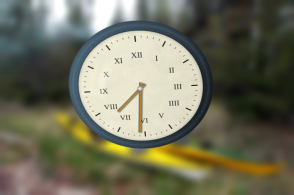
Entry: 7h31
